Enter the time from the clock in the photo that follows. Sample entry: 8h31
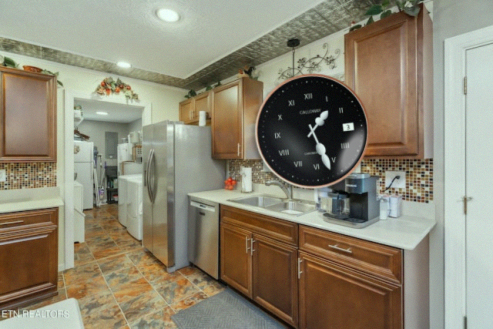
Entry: 1h27
